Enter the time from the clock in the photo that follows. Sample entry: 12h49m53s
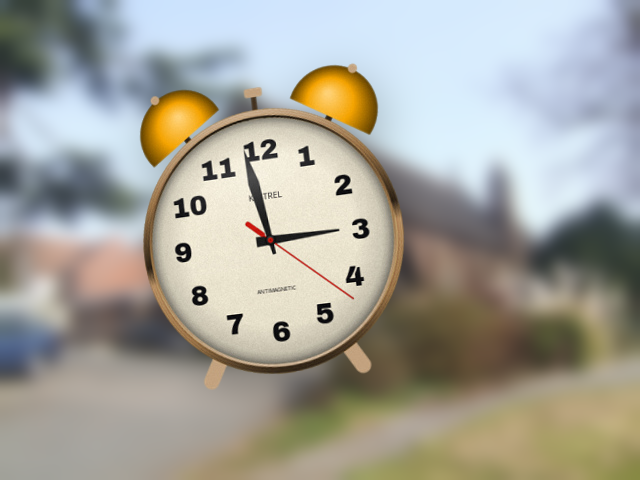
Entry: 2h58m22s
